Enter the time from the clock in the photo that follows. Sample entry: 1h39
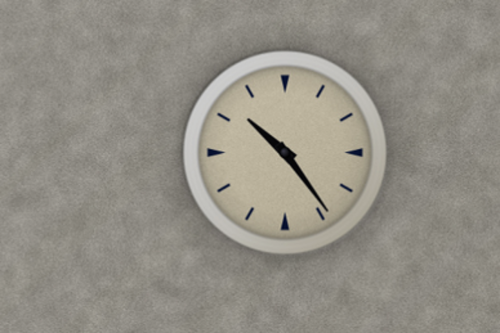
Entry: 10h24
